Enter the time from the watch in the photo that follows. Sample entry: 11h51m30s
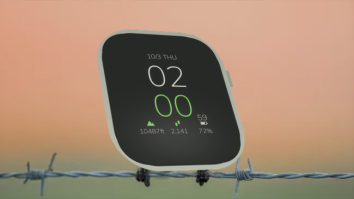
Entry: 2h00m59s
